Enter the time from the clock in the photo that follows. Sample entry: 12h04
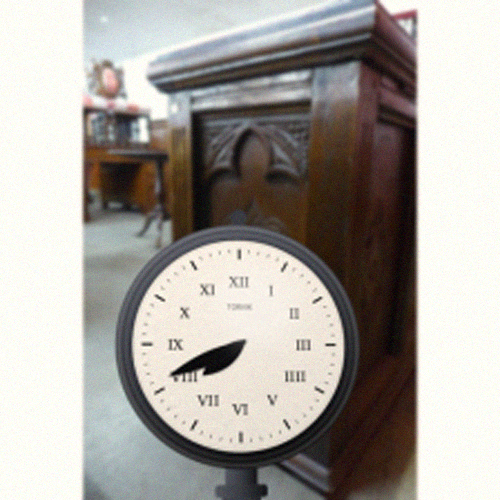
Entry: 7h41
